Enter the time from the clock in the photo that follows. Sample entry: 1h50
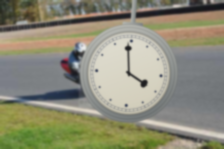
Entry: 3h59
